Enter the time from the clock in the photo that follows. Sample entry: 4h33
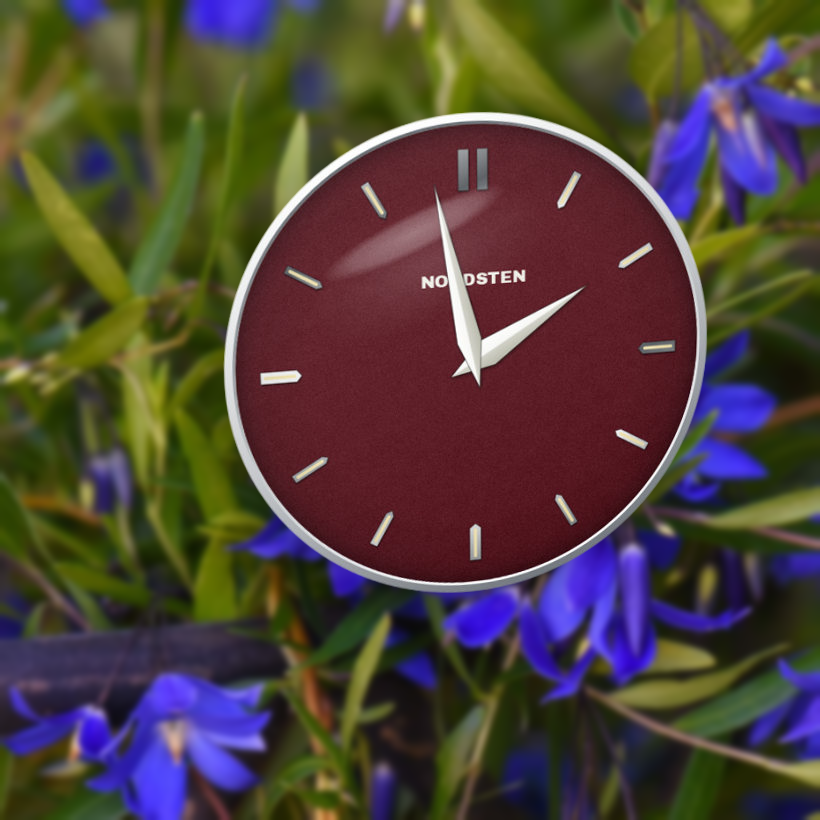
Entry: 1h58
